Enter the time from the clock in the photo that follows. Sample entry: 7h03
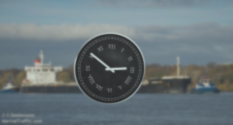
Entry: 2h51
